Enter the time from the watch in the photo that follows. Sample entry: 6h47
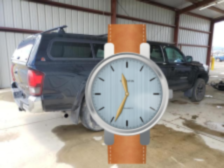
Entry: 11h34
